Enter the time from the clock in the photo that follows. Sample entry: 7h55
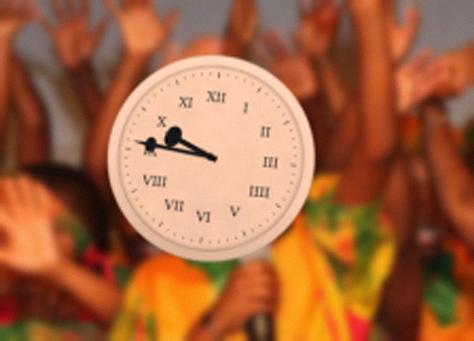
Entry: 9h46
